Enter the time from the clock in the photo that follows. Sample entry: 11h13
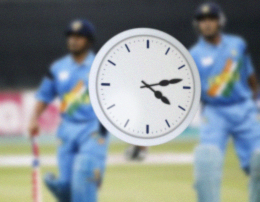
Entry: 4h13
